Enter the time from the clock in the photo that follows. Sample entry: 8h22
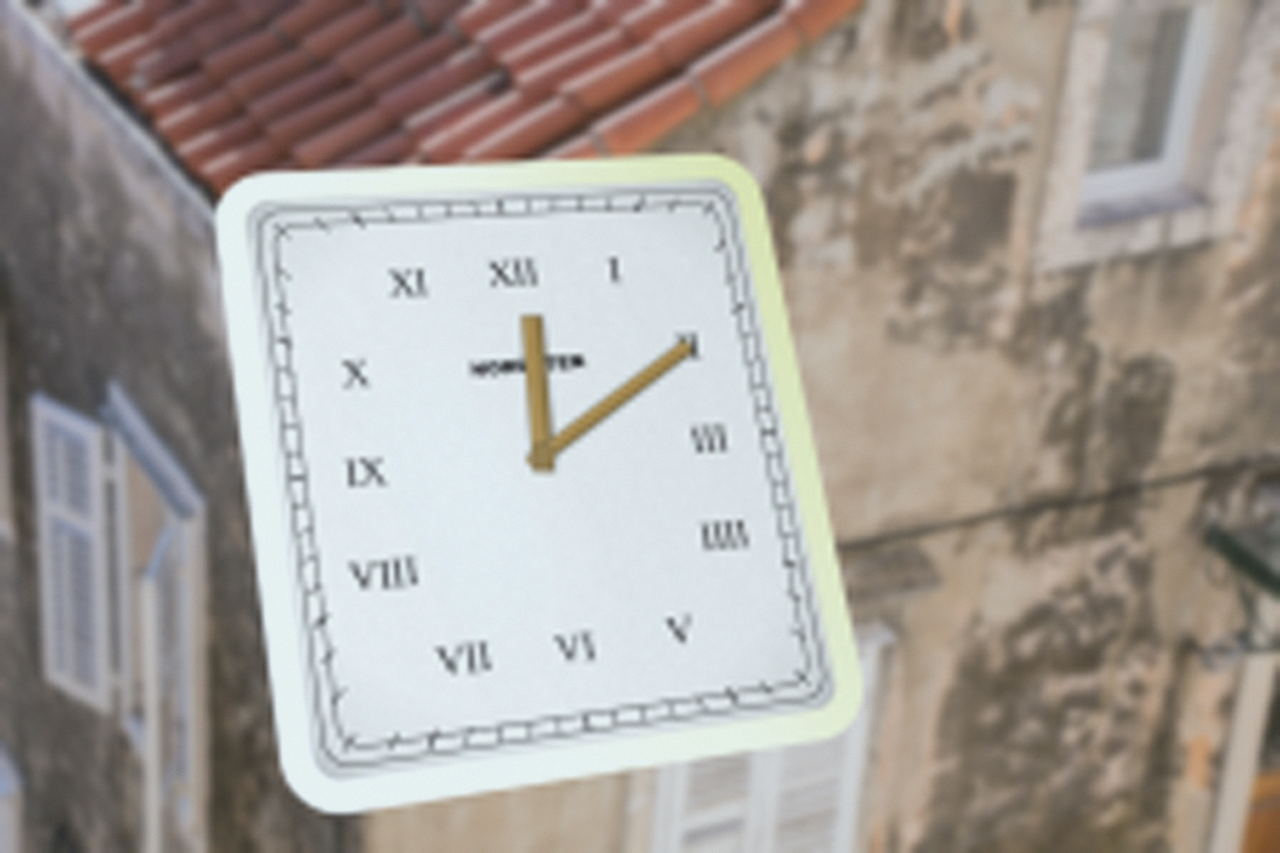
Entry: 12h10
